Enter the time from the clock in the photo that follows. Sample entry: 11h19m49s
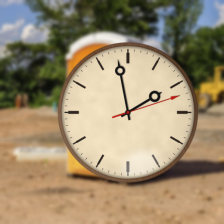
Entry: 1h58m12s
